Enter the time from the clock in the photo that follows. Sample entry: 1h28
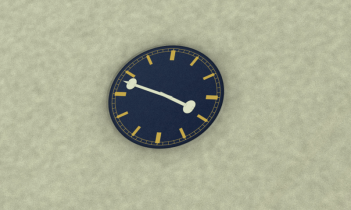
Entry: 3h48
